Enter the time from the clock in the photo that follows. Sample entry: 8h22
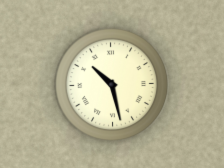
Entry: 10h28
